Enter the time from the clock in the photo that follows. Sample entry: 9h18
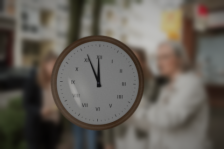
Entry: 11h56
